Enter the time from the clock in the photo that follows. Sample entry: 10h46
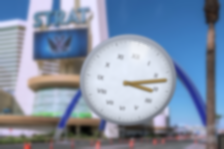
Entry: 3h12
